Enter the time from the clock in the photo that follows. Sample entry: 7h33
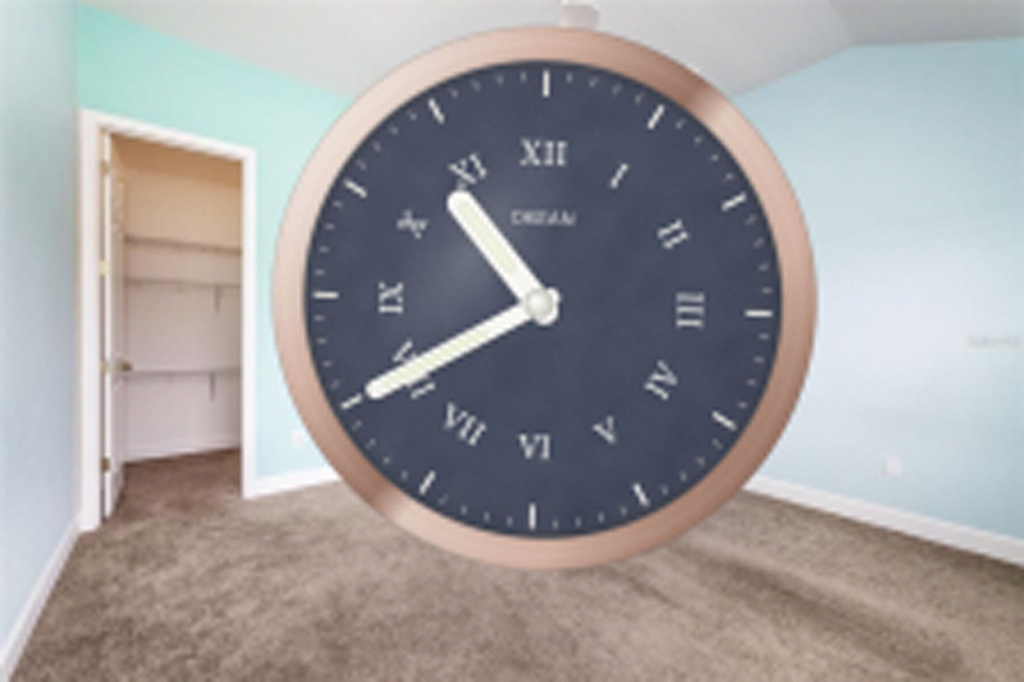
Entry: 10h40
